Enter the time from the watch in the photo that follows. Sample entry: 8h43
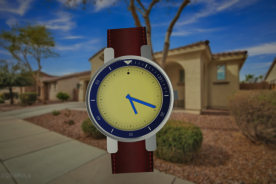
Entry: 5h19
